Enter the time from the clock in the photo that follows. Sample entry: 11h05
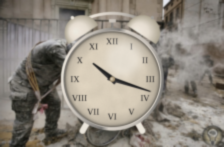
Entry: 10h18
